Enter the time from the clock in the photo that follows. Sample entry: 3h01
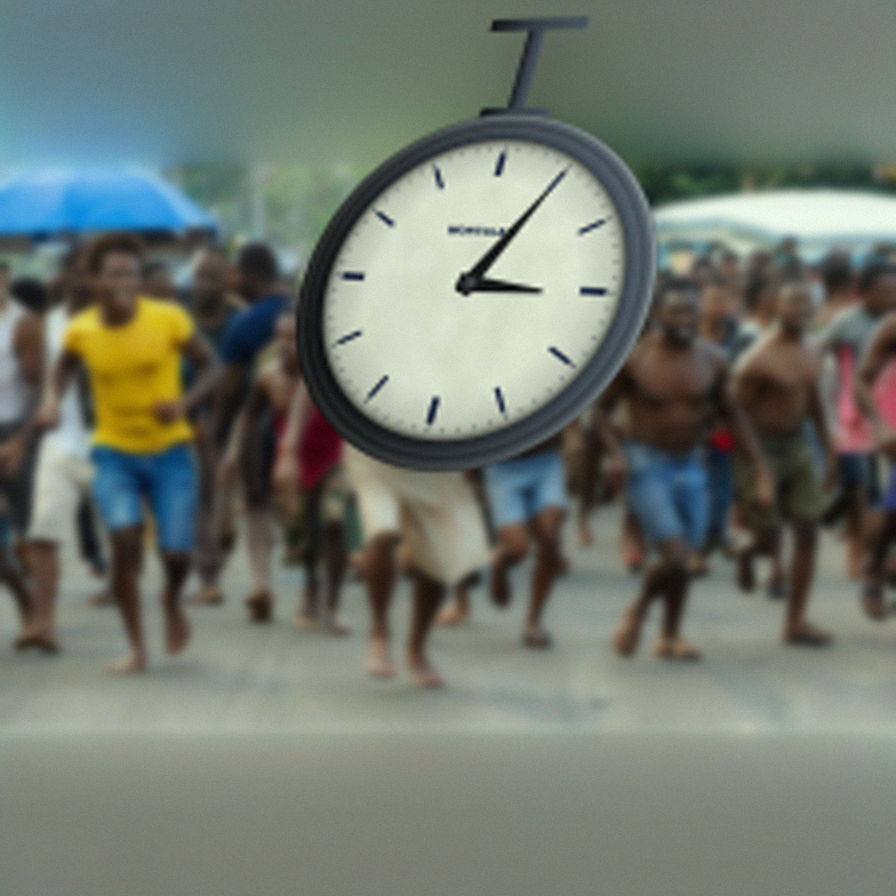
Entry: 3h05
